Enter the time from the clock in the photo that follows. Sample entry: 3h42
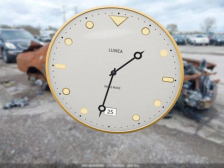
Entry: 1h32
